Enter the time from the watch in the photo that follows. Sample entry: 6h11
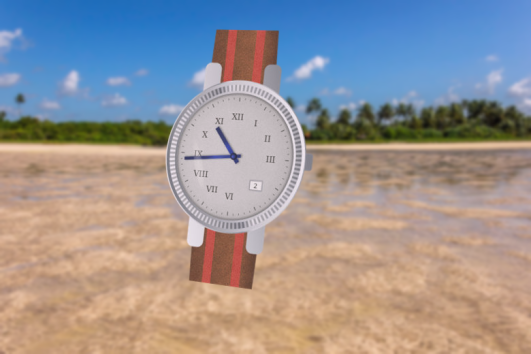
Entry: 10h44
